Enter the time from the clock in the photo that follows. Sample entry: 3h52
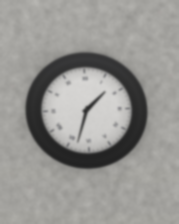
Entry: 1h33
